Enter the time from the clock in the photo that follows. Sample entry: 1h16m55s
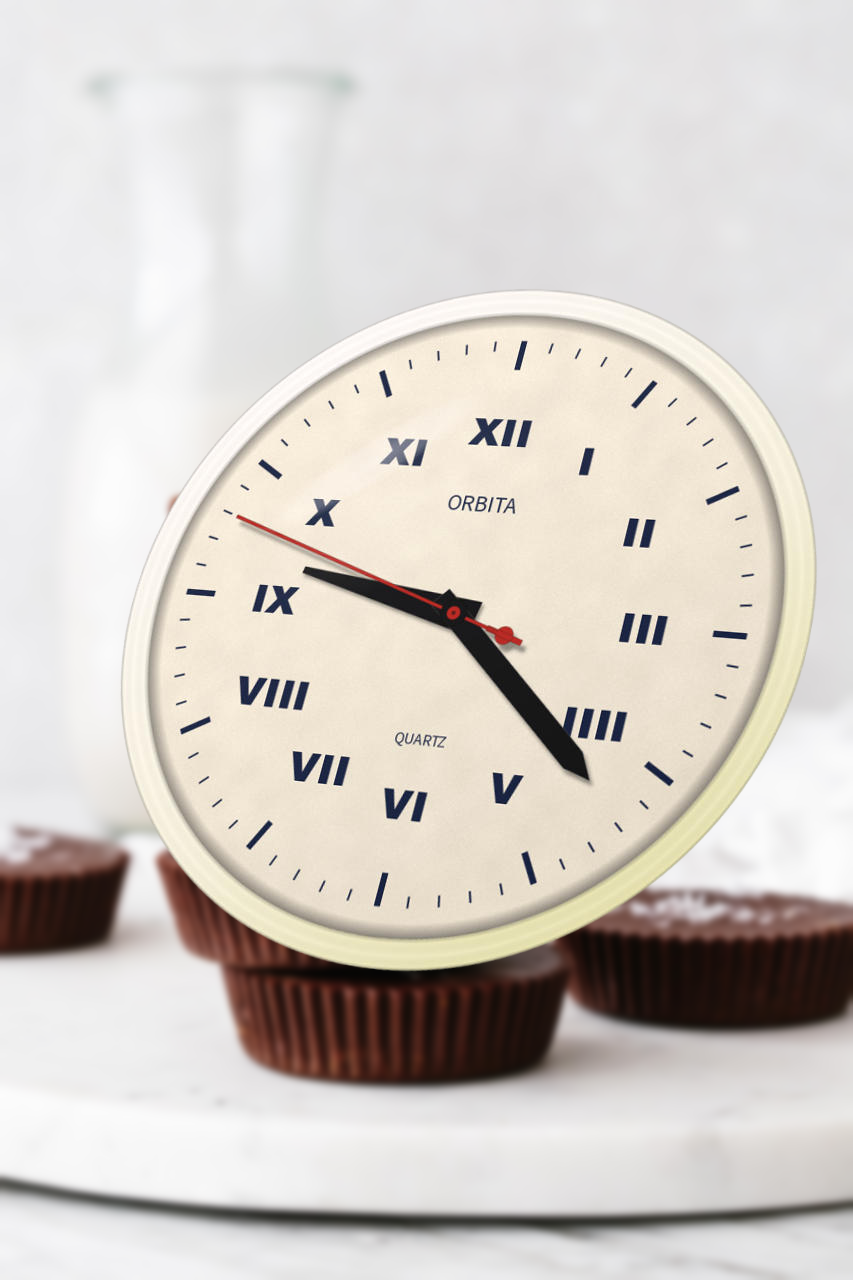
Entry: 9h21m48s
